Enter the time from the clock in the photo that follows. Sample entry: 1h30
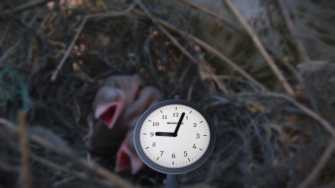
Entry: 9h03
